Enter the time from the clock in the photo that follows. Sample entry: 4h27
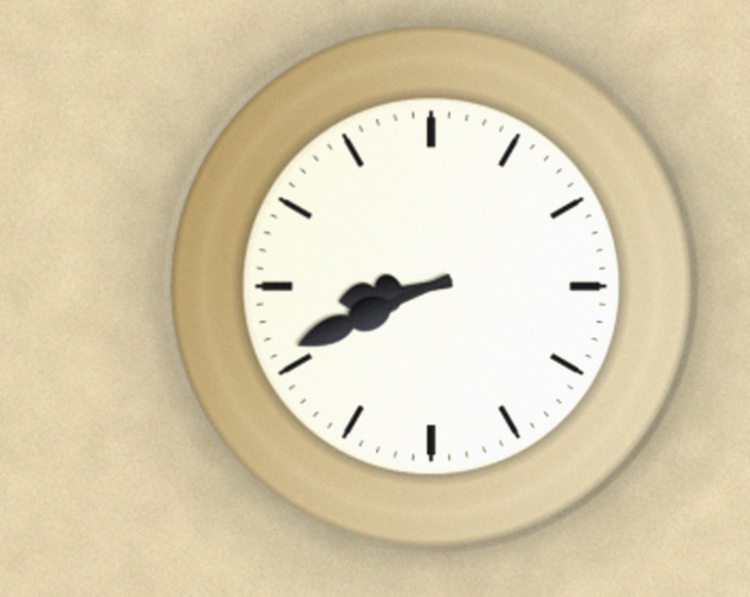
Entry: 8h41
